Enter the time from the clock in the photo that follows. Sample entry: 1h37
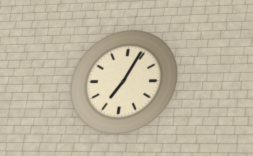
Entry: 7h04
